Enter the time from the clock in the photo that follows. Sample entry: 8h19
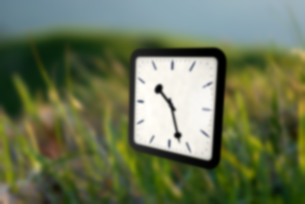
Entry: 10h27
